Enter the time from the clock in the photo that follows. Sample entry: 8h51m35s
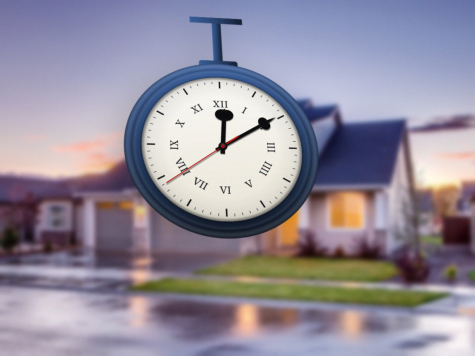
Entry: 12h09m39s
